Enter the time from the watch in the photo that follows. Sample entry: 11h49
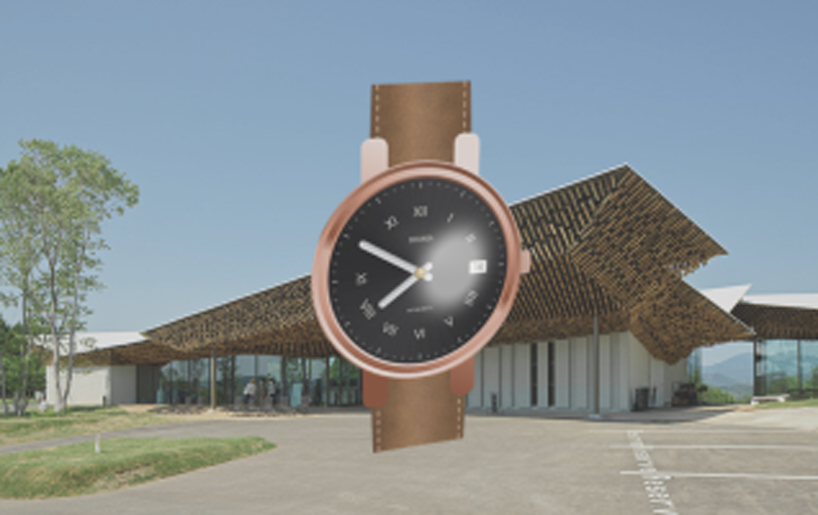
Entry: 7h50
